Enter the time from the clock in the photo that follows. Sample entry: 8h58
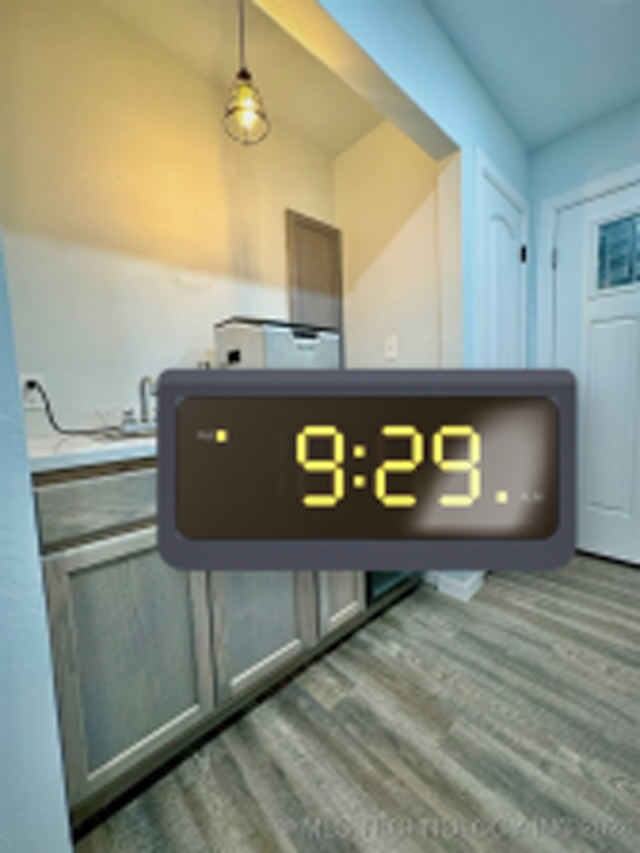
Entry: 9h29
